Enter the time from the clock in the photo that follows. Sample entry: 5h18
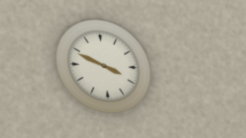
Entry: 3h49
